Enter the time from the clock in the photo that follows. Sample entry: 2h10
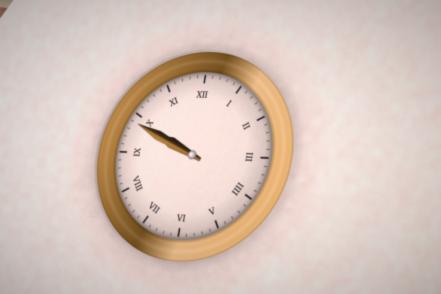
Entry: 9h49
